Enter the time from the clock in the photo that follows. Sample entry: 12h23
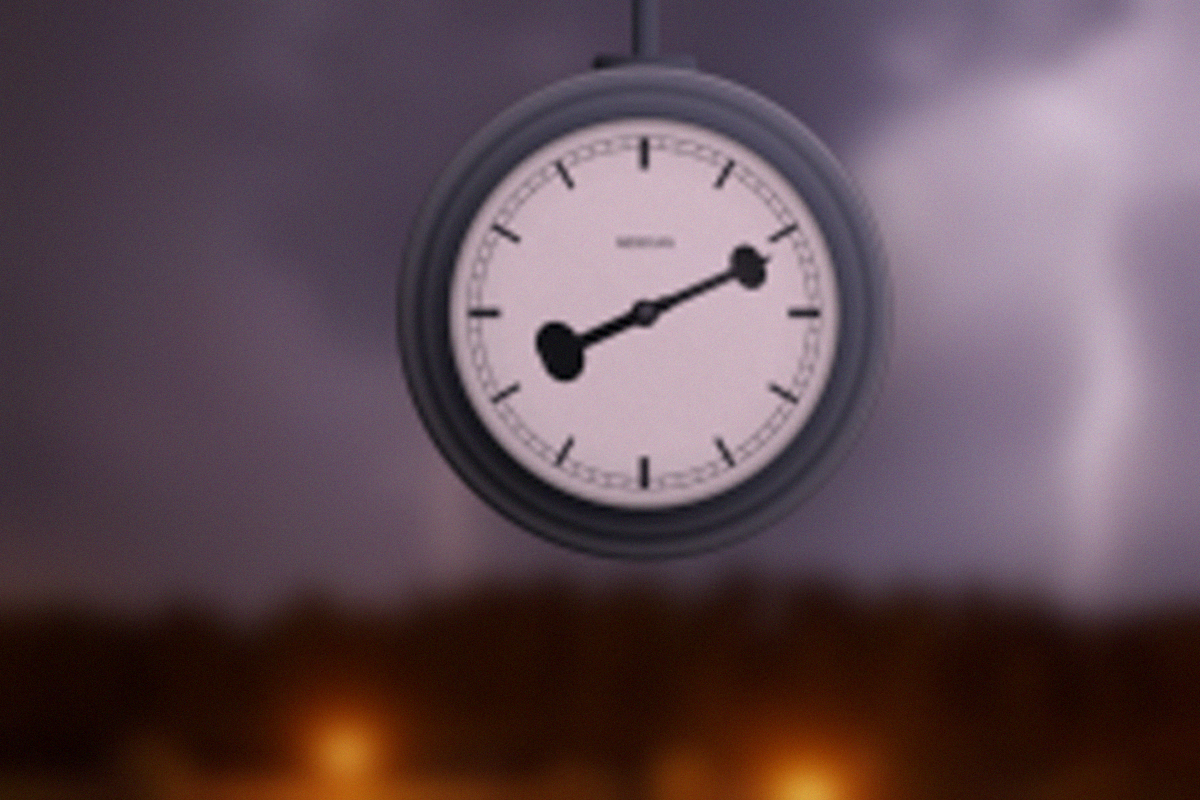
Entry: 8h11
